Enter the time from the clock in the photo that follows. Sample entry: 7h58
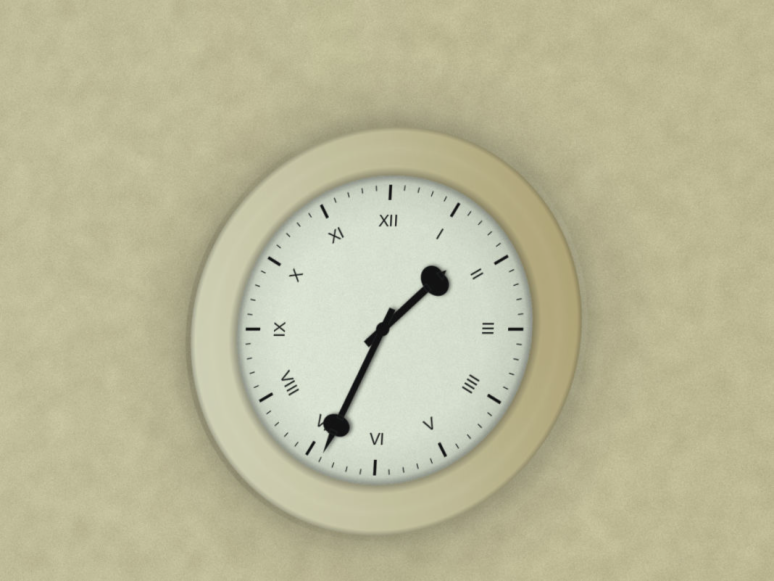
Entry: 1h34
